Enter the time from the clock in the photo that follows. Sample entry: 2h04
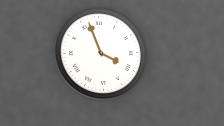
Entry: 3h57
